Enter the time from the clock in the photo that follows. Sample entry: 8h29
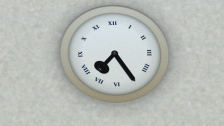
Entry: 7h25
